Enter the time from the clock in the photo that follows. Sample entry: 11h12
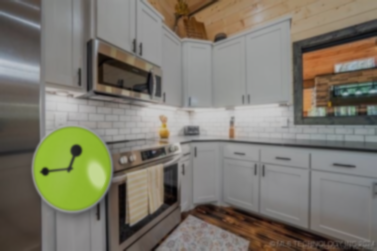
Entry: 12h44
